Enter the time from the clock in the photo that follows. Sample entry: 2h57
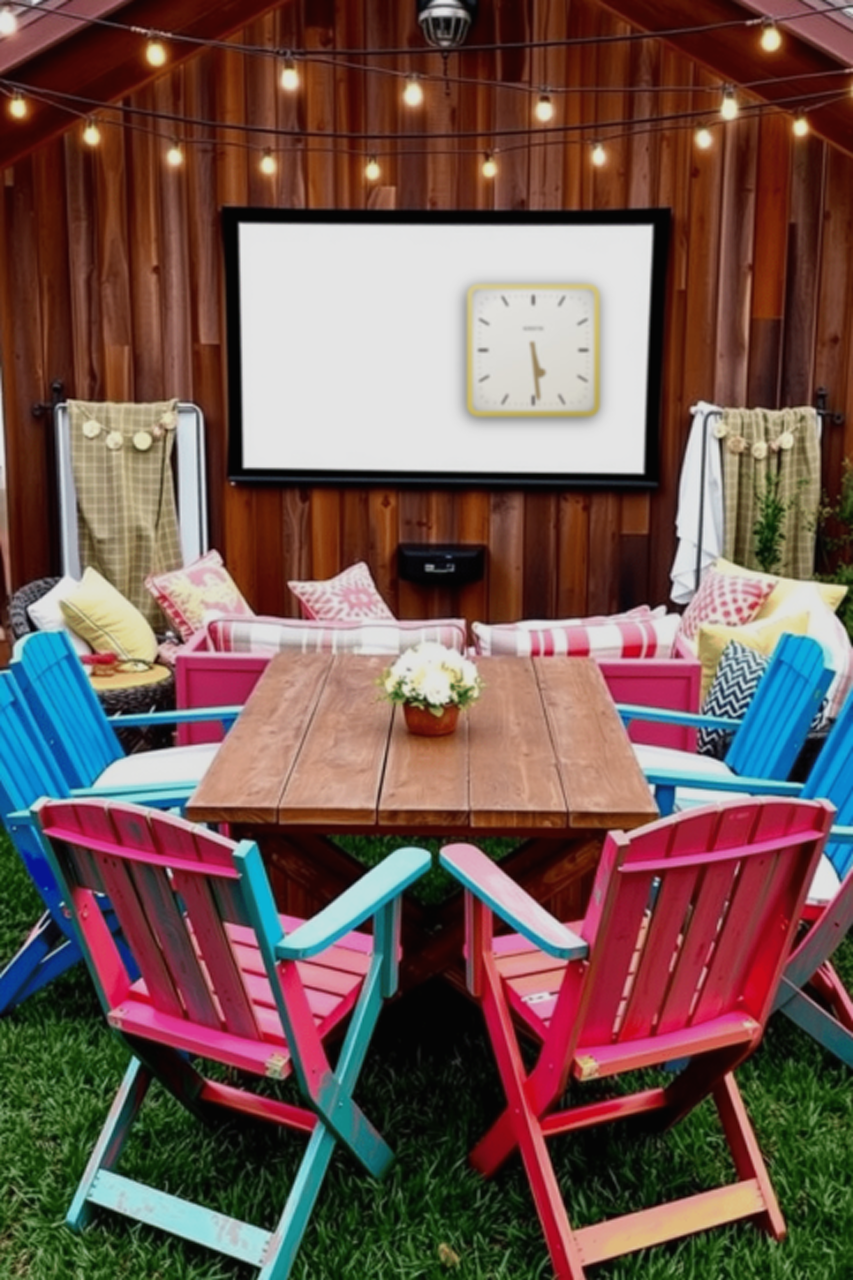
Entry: 5h29
